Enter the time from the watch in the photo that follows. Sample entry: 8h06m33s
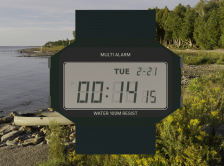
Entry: 0h14m15s
